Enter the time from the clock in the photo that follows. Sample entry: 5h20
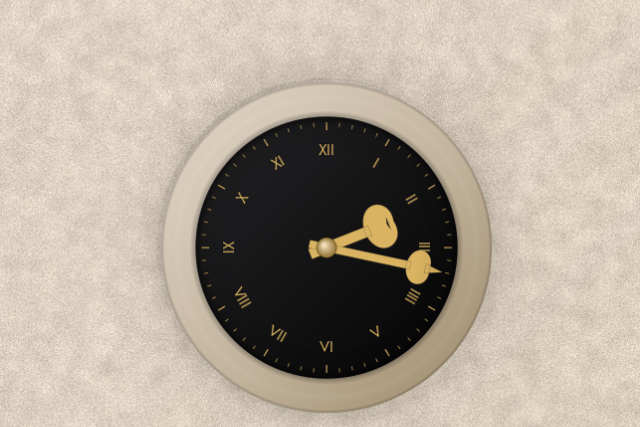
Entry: 2h17
